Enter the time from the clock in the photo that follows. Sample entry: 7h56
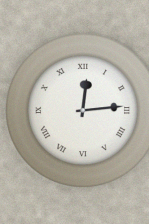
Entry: 12h14
